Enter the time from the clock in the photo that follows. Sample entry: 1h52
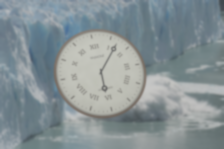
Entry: 6h07
